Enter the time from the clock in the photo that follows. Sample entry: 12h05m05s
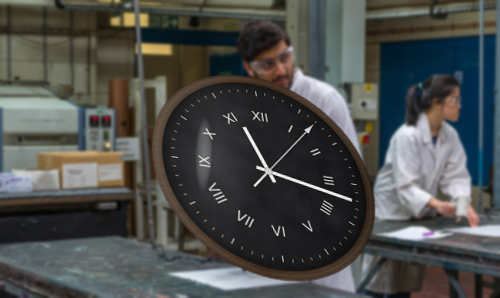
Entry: 11h17m07s
